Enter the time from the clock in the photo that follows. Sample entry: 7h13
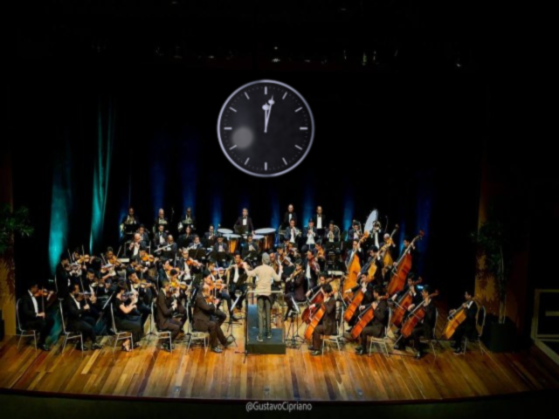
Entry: 12h02
